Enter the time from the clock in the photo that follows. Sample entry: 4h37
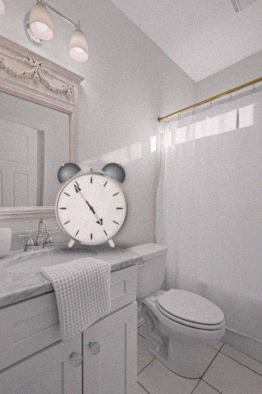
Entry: 4h54
